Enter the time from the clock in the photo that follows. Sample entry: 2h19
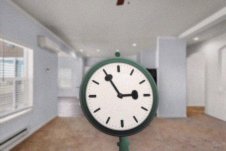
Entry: 2h55
